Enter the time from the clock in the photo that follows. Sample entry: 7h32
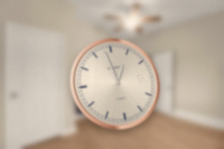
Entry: 12h58
